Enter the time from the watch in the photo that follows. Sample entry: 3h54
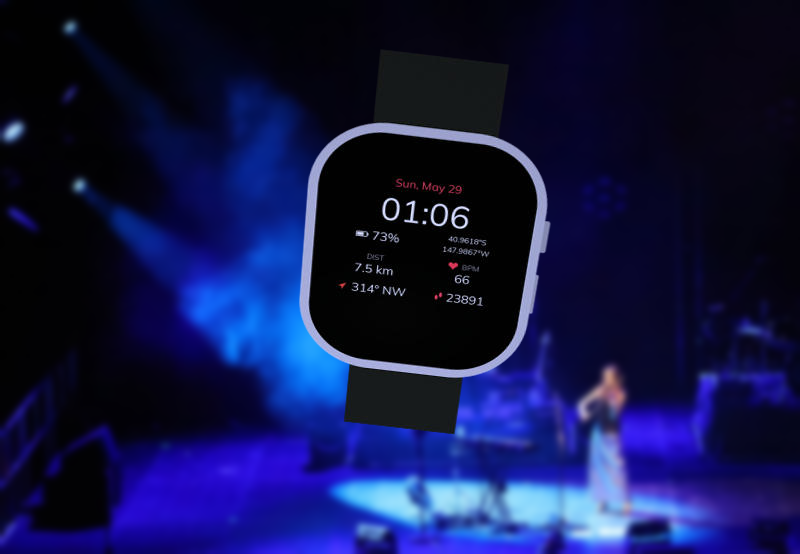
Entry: 1h06
